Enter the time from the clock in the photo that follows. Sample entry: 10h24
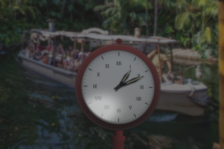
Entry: 1h11
